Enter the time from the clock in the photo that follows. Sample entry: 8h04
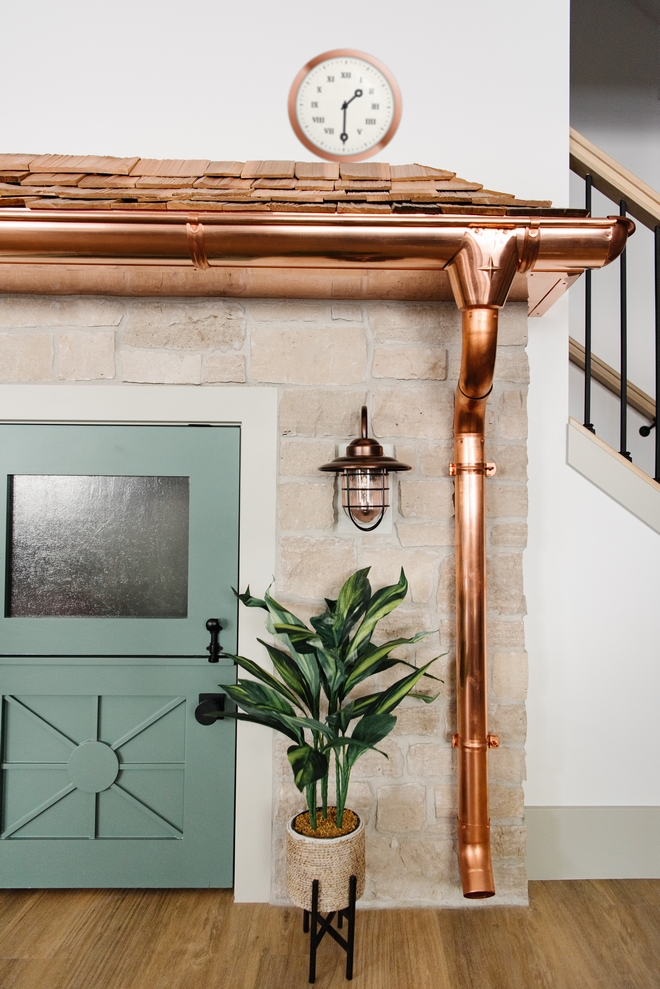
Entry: 1h30
